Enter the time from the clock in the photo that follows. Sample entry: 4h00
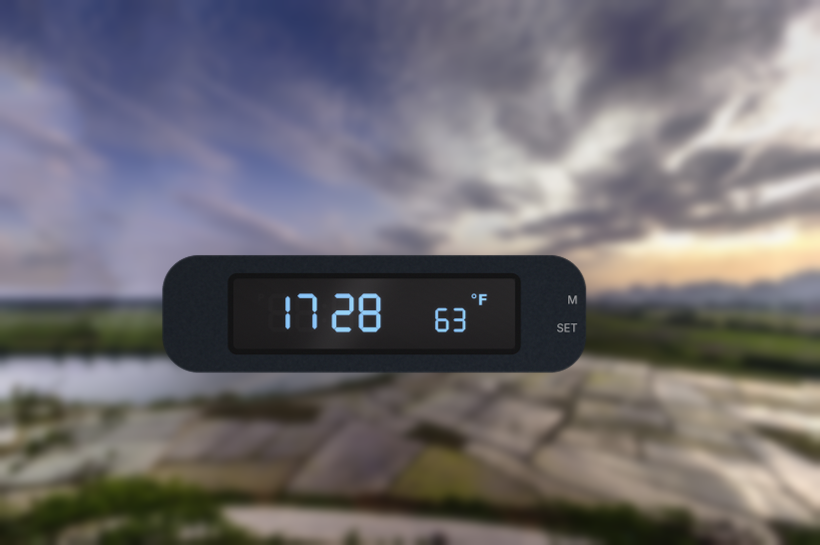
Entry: 17h28
